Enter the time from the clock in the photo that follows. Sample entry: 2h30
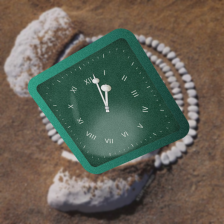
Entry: 1h02
